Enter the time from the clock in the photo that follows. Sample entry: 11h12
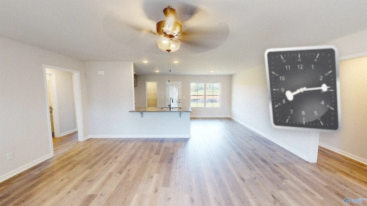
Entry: 8h14
